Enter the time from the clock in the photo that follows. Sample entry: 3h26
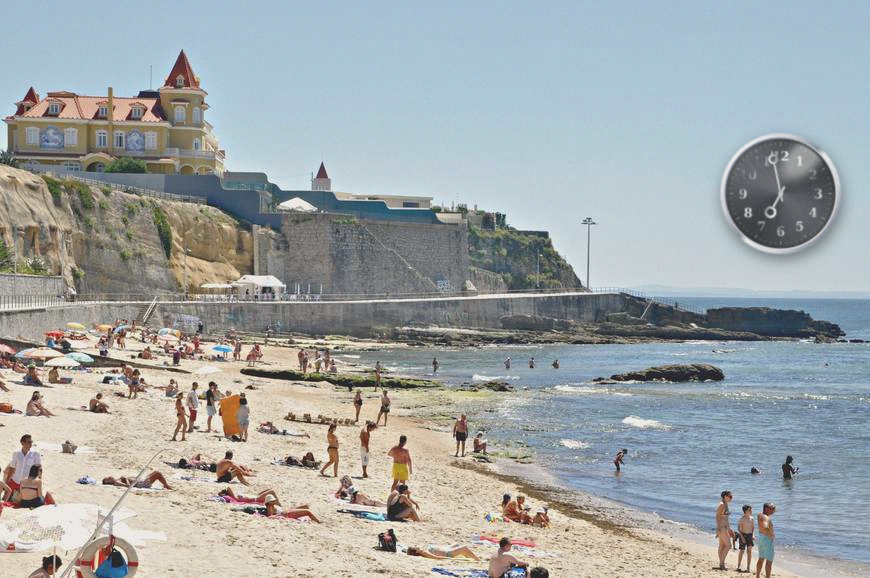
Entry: 6h58
